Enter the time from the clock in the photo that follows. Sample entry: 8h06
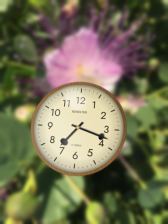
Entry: 7h18
